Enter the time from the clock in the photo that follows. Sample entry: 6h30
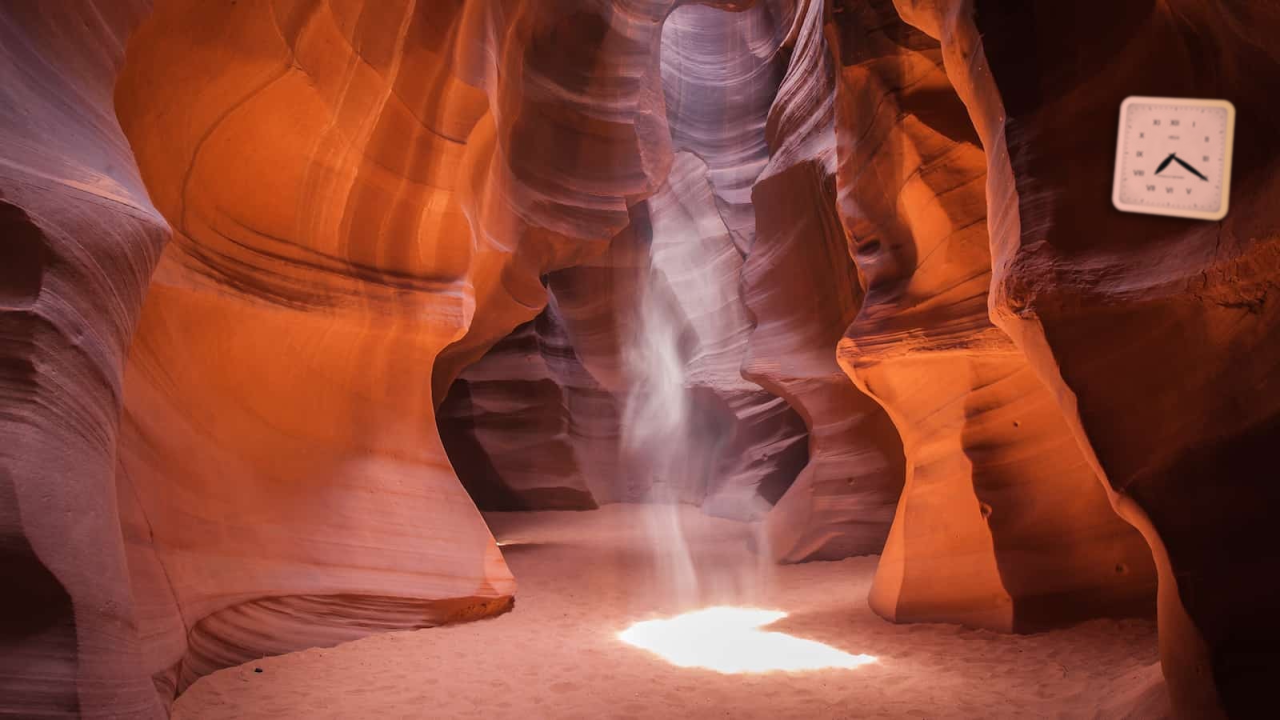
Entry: 7h20
